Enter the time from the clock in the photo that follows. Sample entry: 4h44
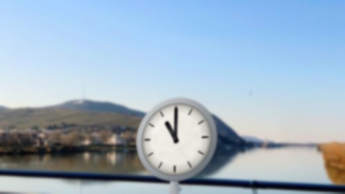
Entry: 11h00
